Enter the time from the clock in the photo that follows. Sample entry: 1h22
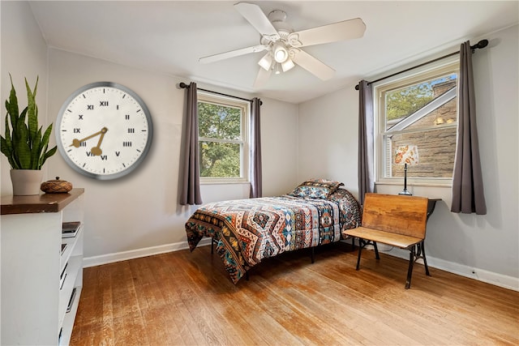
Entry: 6h41
